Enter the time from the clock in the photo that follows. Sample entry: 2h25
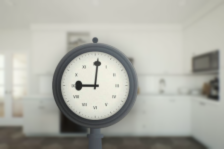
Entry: 9h01
